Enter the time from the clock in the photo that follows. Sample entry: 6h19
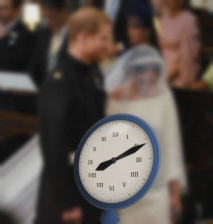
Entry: 8h11
